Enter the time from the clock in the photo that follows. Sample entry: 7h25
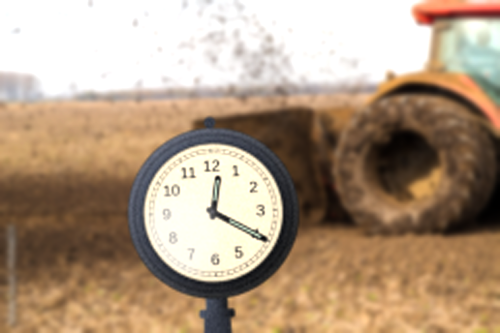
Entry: 12h20
